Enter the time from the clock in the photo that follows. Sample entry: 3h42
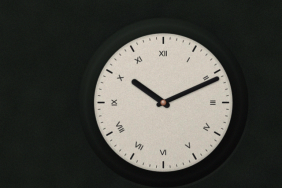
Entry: 10h11
